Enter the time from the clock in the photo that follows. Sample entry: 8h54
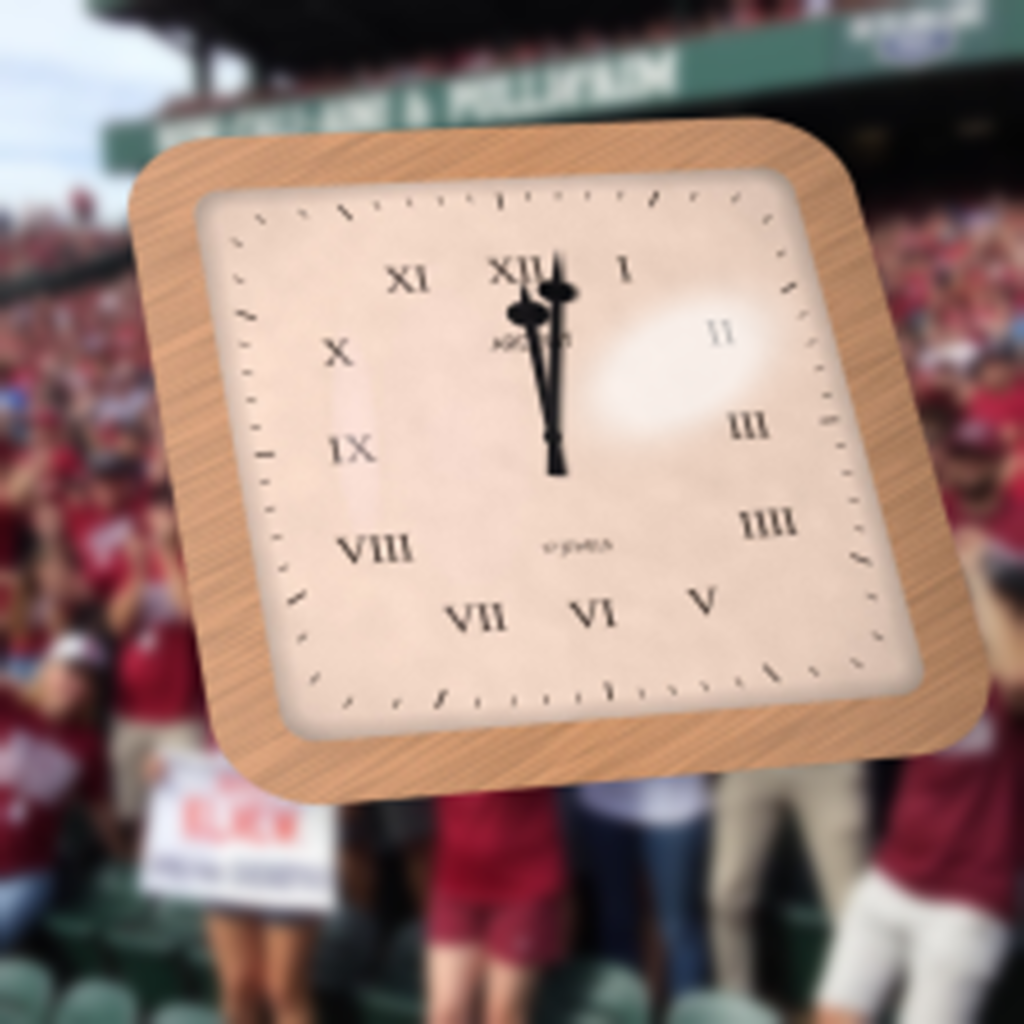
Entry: 12h02
